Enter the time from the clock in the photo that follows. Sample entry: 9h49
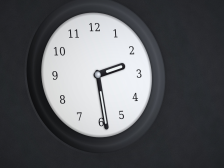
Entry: 2h29
